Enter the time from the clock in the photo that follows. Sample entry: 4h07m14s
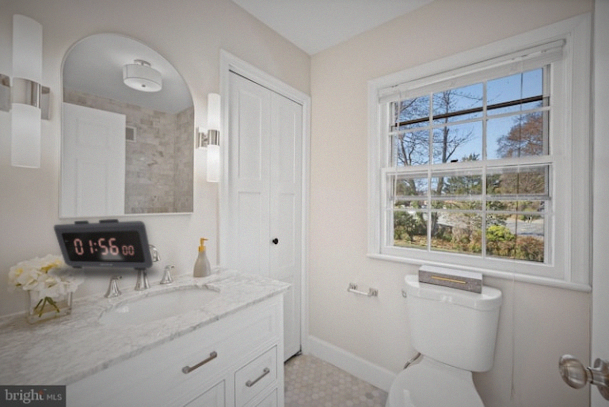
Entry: 1h56m00s
